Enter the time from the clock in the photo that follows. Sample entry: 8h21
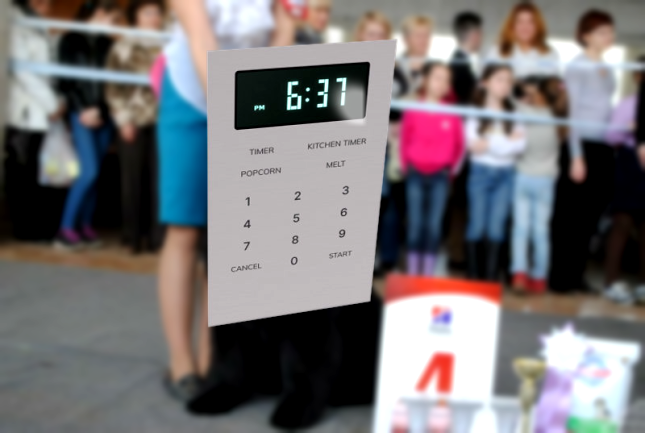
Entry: 6h37
